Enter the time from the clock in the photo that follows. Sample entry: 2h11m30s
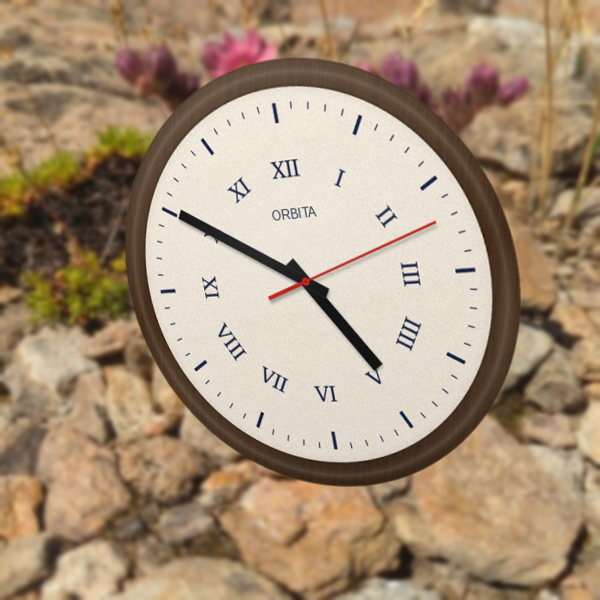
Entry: 4h50m12s
